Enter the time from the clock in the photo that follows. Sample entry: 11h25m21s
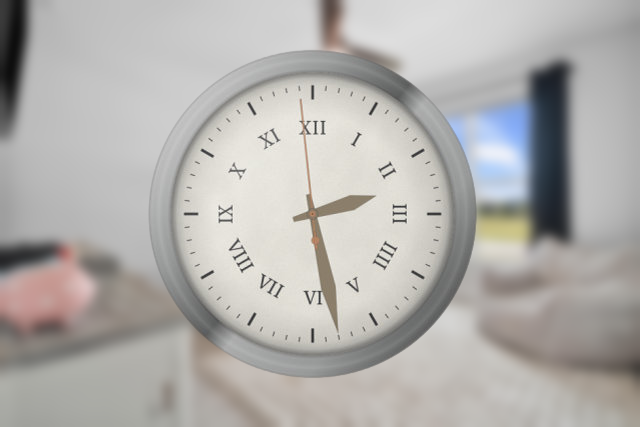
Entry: 2h27m59s
